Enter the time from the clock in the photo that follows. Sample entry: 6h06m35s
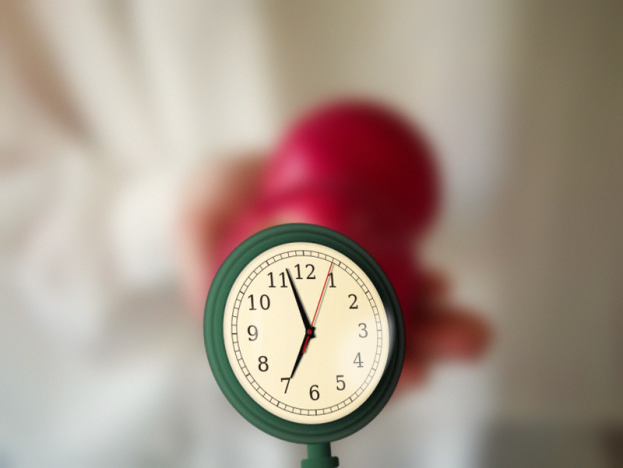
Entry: 6h57m04s
